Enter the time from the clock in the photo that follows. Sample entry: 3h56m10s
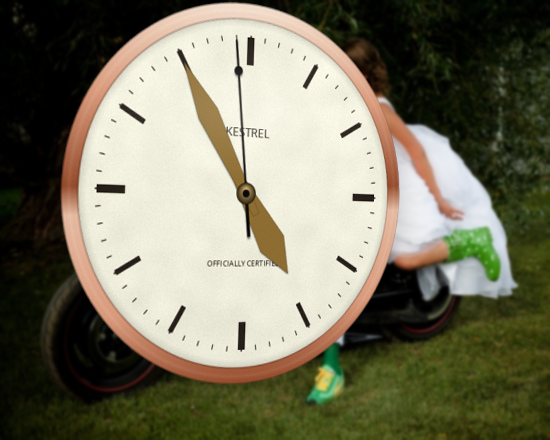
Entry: 4h54m59s
